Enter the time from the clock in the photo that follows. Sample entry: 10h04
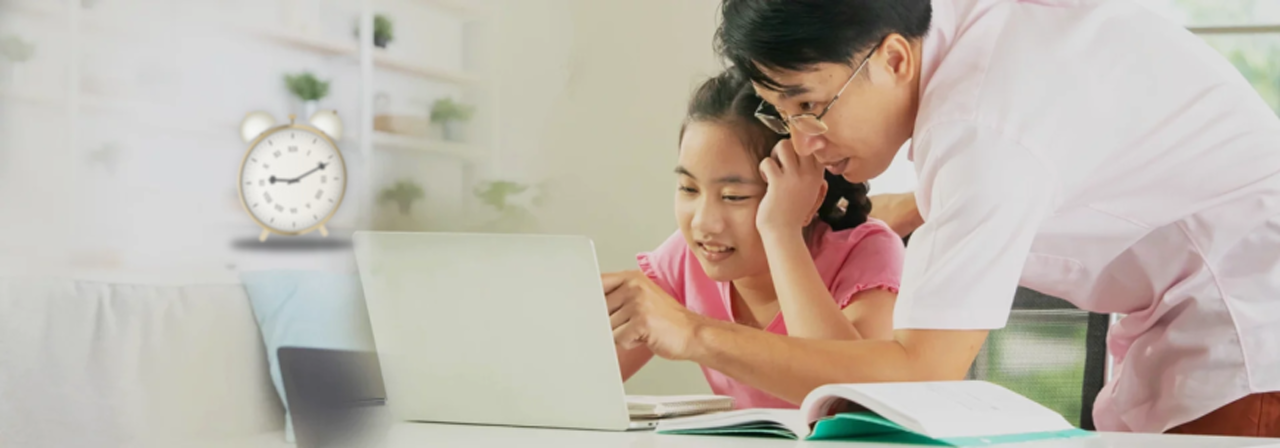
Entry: 9h11
